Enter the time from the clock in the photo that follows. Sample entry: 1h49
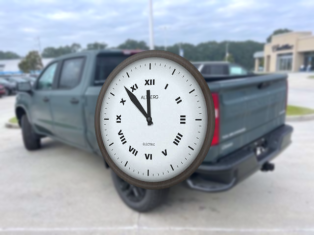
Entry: 11h53
